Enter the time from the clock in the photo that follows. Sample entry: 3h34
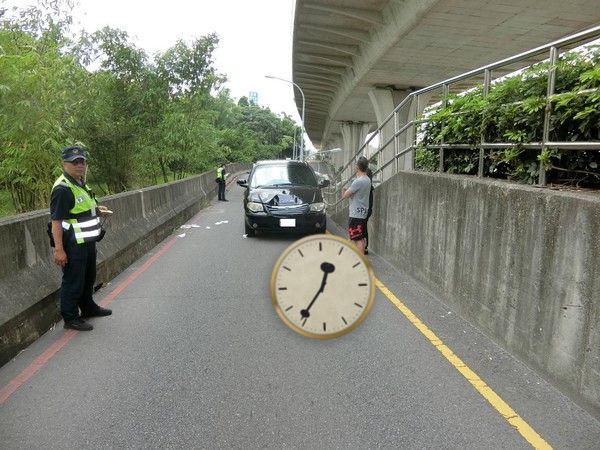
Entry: 12h36
